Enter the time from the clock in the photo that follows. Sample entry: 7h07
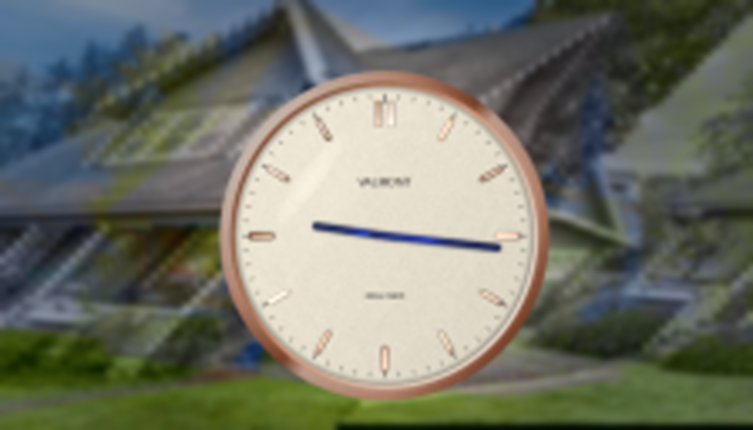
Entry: 9h16
